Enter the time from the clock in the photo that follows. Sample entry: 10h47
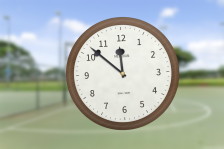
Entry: 11h52
